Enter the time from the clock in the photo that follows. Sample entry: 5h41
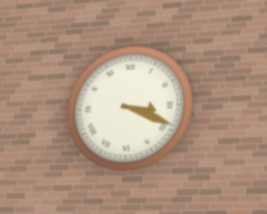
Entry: 3h19
